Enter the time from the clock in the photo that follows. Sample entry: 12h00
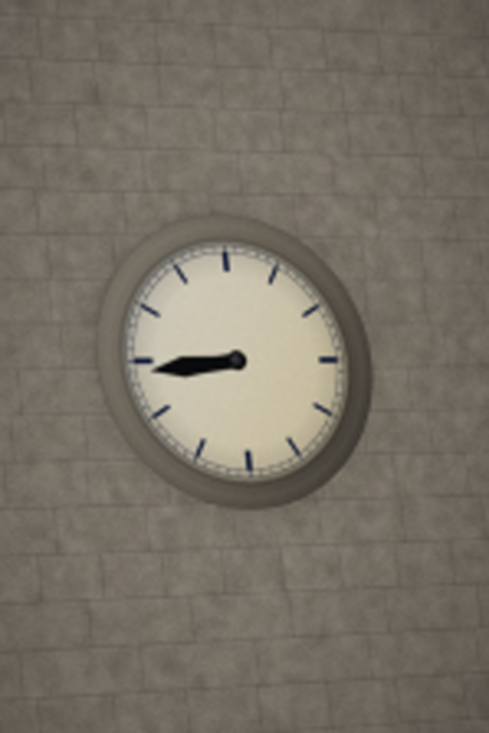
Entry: 8h44
